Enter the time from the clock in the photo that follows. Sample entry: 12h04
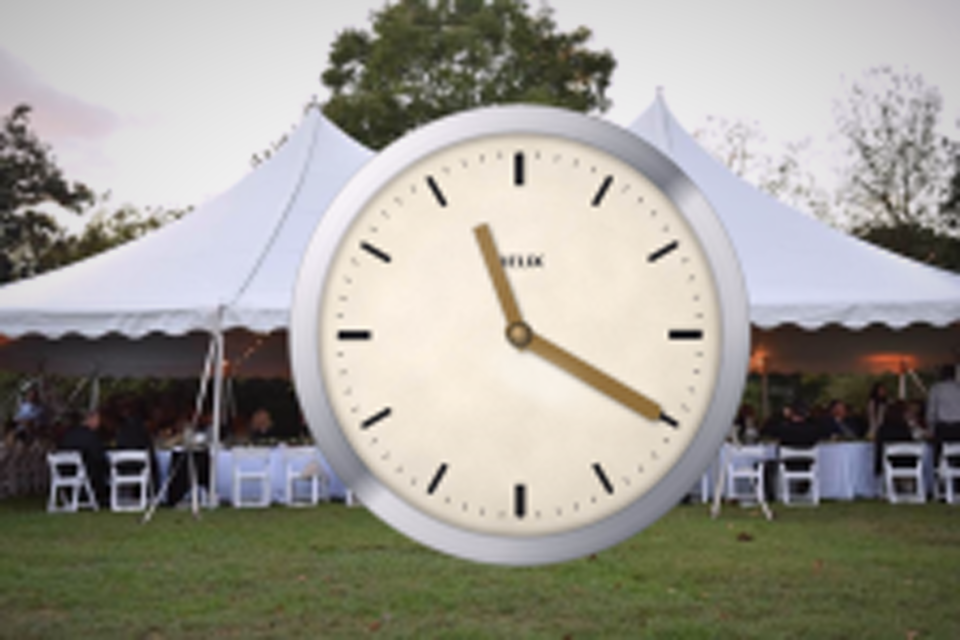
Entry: 11h20
